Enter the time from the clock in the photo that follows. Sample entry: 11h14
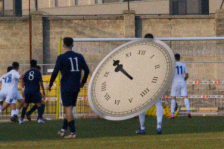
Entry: 9h50
